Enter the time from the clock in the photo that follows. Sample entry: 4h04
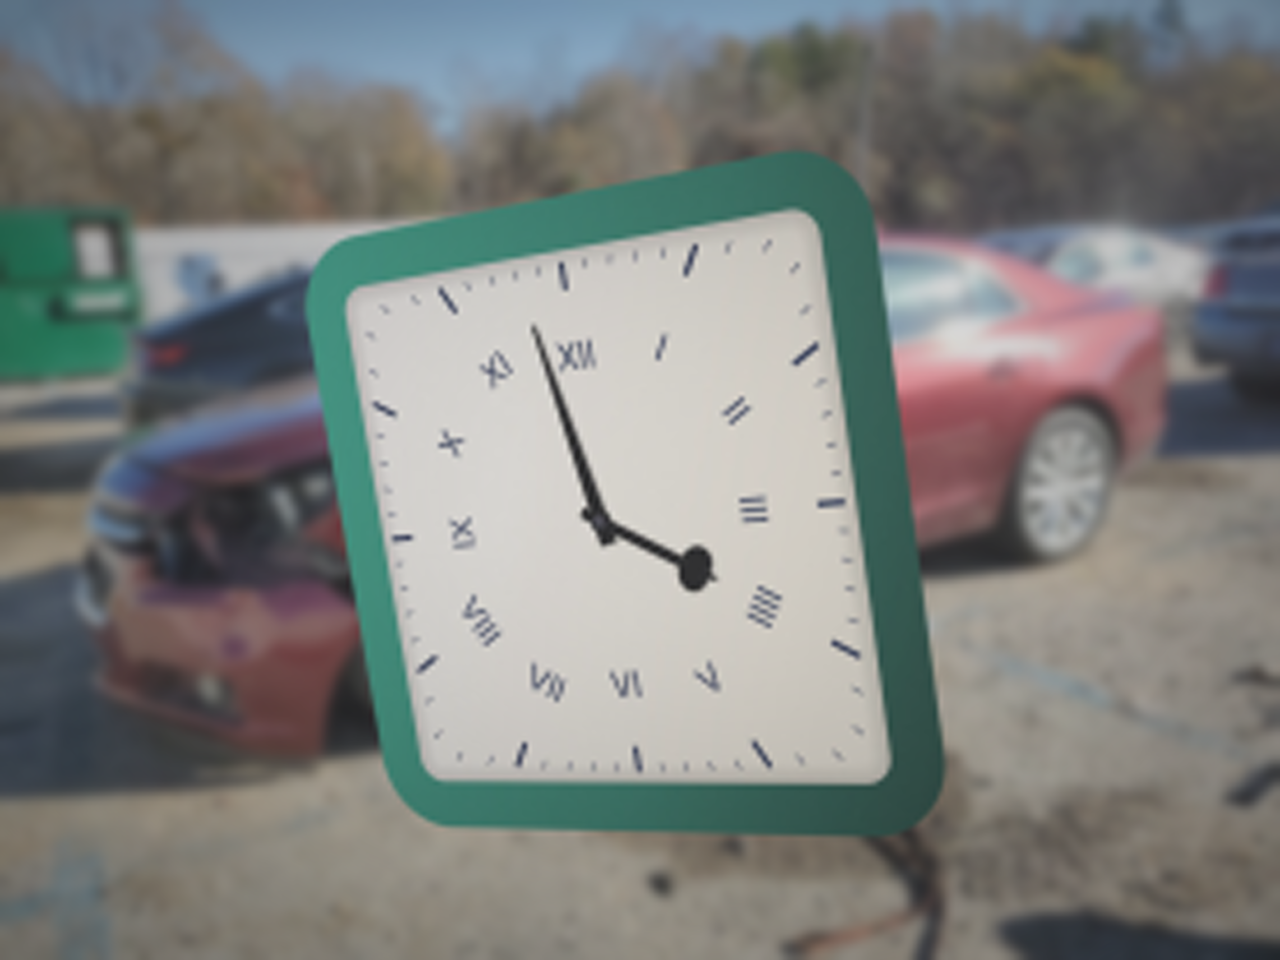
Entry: 3h58
